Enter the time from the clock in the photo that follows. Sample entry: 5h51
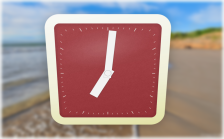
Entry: 7h01
